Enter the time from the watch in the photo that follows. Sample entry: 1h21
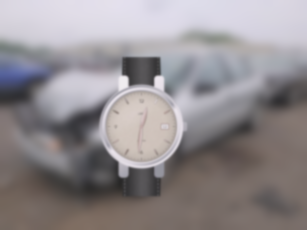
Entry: 12h31
